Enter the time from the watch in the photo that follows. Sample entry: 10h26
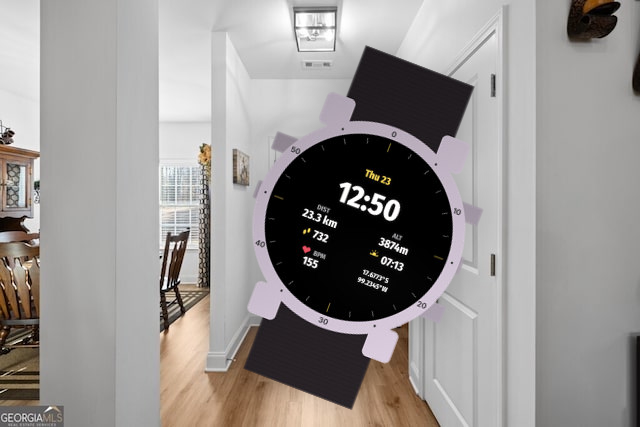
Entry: 12h50
